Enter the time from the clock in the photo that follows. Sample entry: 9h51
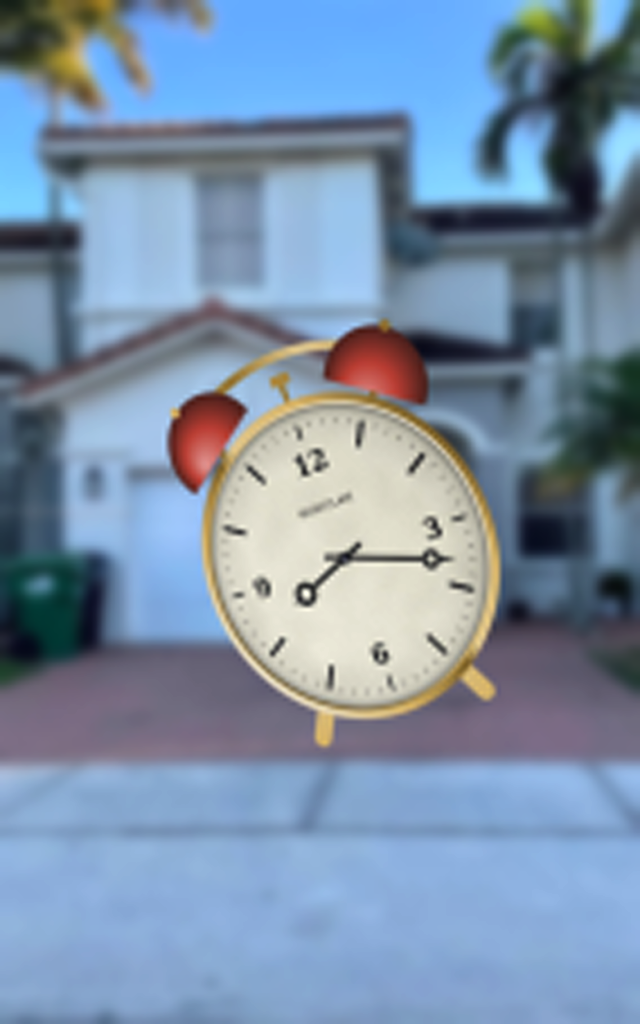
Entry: 8h18
